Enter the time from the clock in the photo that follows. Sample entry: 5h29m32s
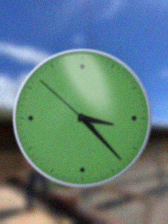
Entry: 3h22m52s
